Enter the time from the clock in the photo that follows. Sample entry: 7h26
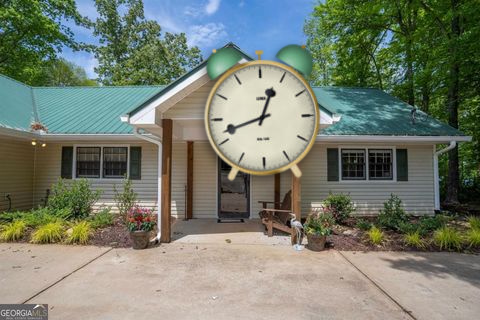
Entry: 12h42
